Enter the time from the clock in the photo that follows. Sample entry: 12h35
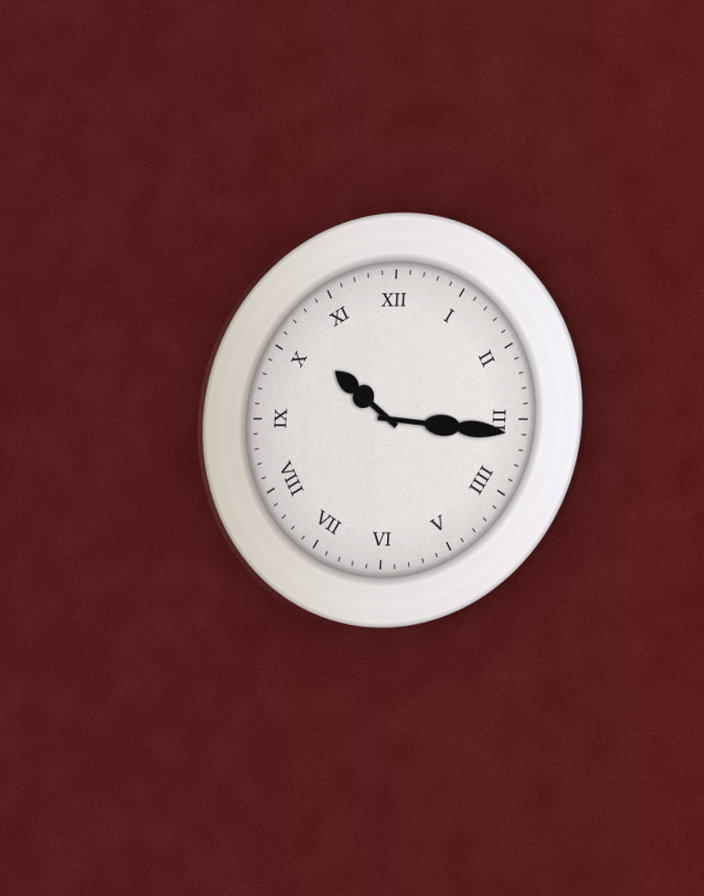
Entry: 10h16
